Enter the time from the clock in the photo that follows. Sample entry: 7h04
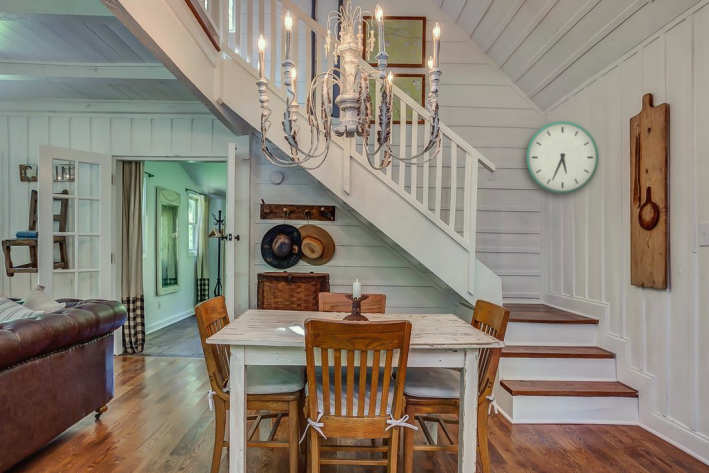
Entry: 5h34
